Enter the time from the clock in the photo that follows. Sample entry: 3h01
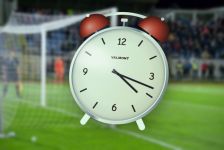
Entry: 4h18
